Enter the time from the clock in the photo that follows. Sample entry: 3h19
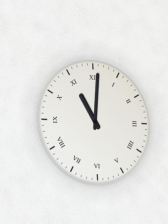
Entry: 11h01
